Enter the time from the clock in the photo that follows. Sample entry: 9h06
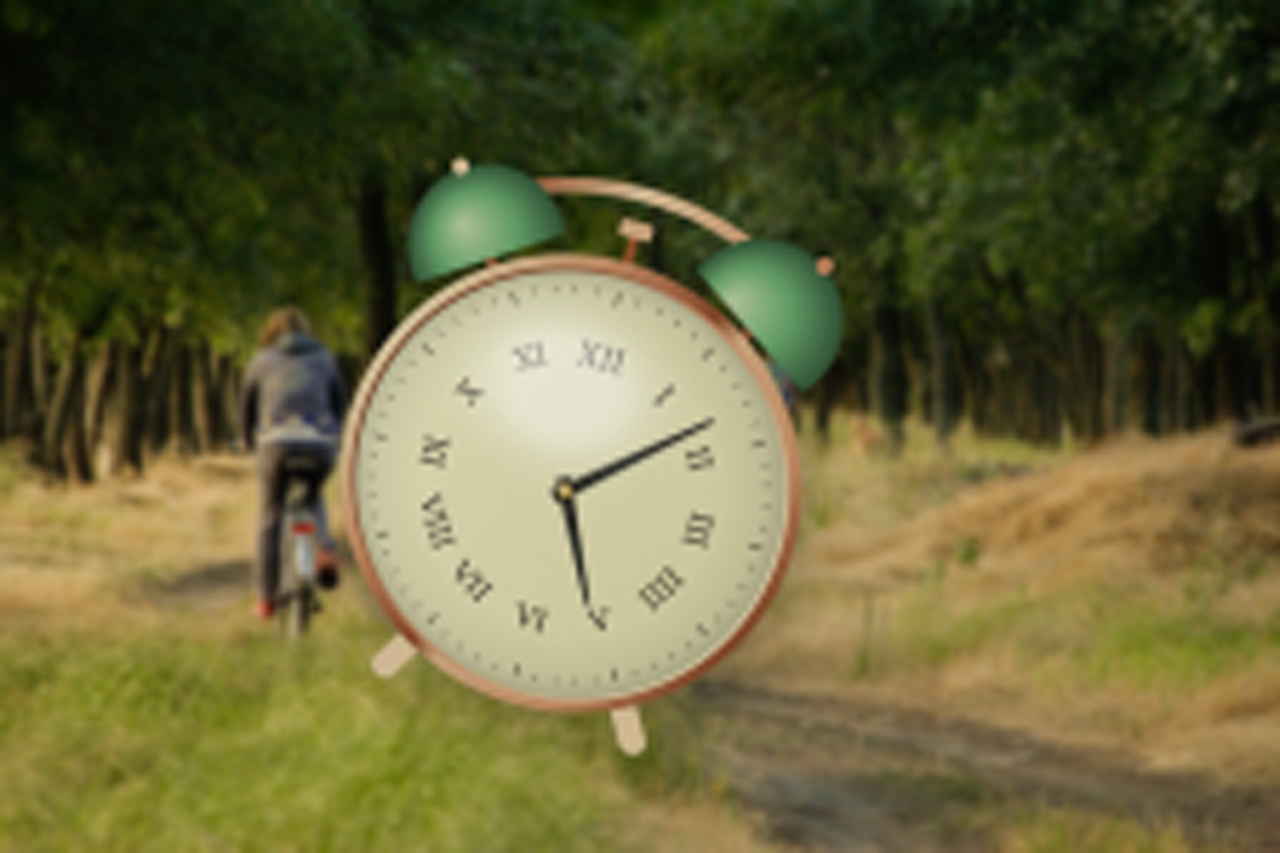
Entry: 5h08
